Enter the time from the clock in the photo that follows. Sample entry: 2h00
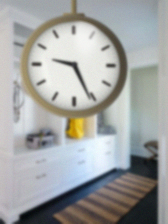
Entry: 9h26
